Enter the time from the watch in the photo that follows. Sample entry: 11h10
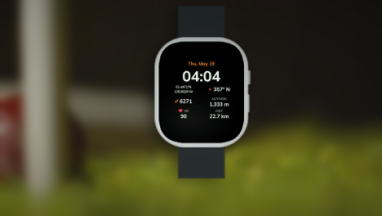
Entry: 4h04
